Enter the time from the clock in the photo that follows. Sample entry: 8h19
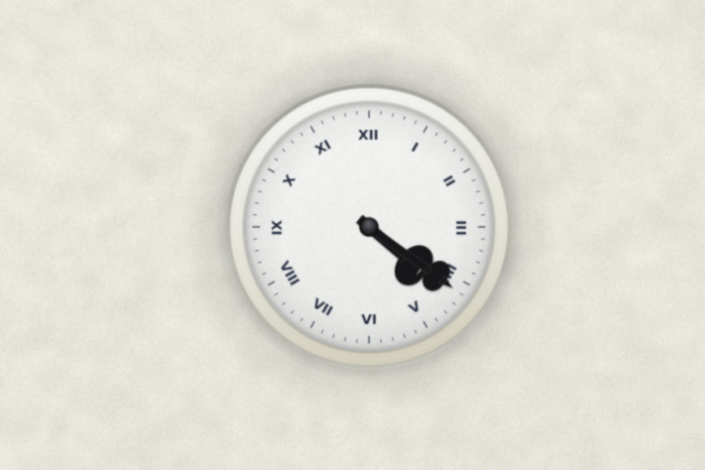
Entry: 4h21
